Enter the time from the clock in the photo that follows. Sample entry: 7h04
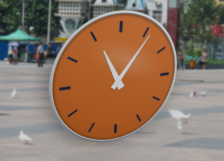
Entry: 11h06
